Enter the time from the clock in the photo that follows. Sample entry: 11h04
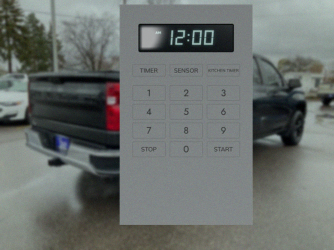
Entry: 12h00
